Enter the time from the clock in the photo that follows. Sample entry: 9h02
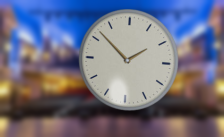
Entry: 1h52
